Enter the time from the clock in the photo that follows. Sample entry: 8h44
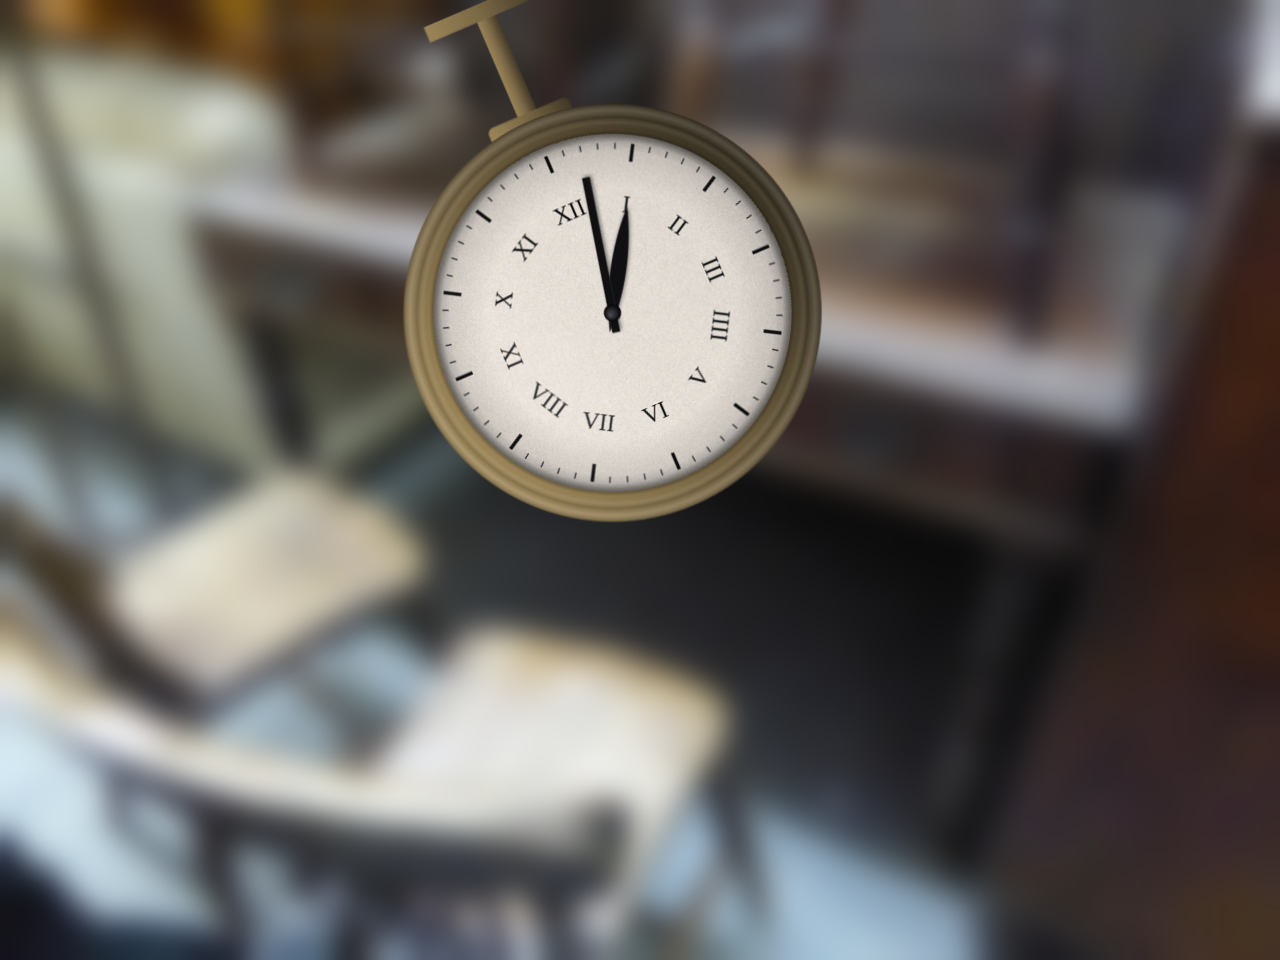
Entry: 1h02
